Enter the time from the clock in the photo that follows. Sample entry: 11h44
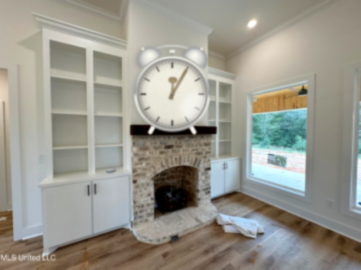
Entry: 12h05
